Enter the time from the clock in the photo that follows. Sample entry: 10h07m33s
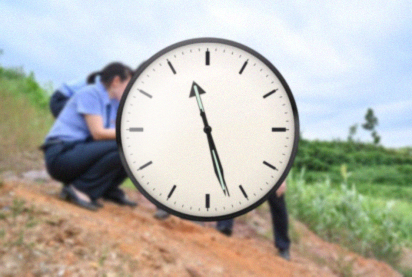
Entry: 11h27m27s
